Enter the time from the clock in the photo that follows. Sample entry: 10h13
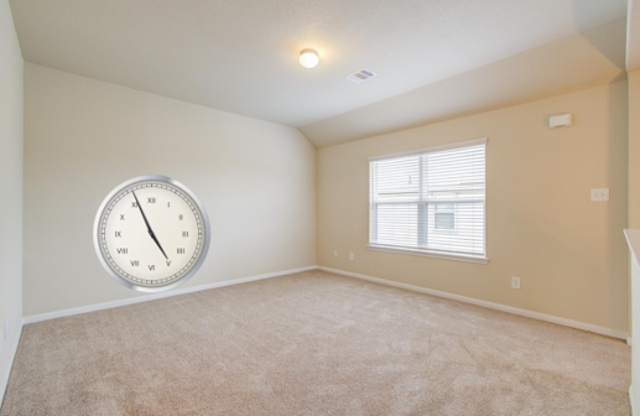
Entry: 4h56
